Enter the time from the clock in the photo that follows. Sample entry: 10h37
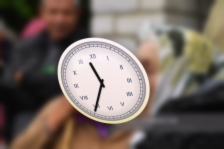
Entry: 11h35
